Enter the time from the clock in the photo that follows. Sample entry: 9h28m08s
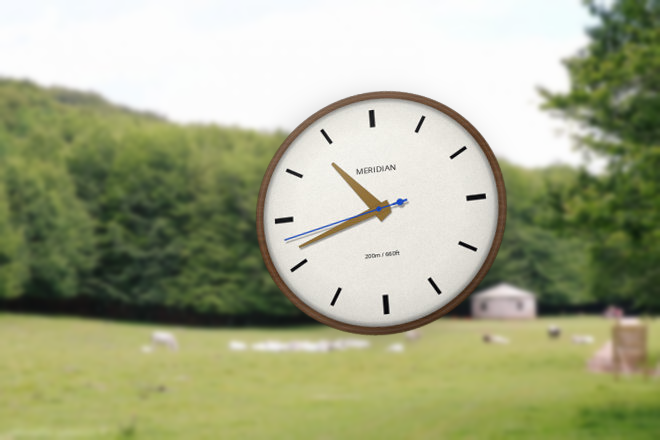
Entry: 10h41m43s
